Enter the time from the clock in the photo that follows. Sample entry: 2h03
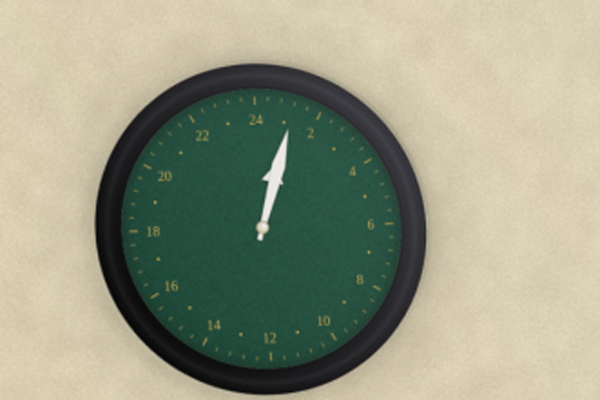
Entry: 1h03
